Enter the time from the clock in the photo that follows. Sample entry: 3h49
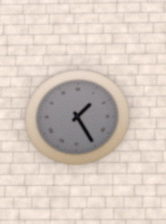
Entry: 1h25
